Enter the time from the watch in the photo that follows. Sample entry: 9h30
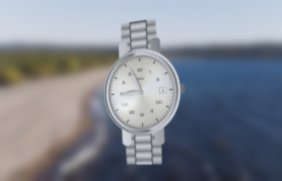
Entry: 8h56
